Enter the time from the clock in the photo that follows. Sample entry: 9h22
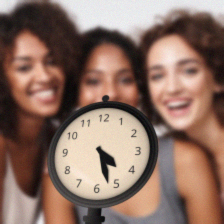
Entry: 4h27
